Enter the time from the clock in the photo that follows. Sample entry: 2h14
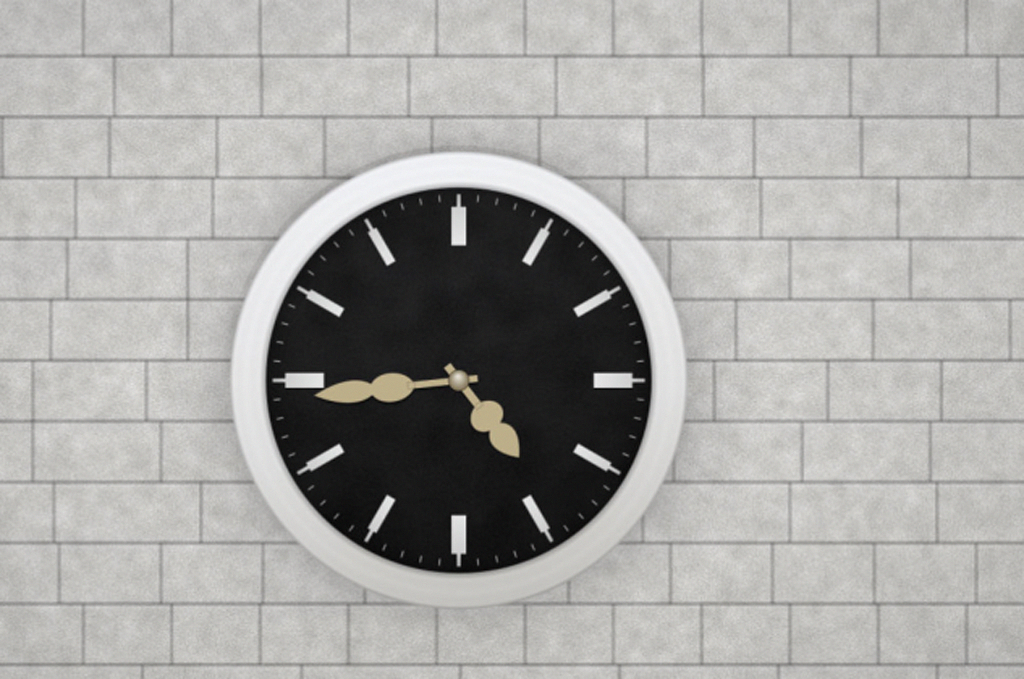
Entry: 4h44
